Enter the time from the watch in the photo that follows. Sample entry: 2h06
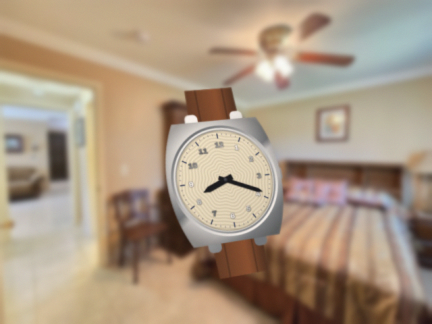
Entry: 8h19
